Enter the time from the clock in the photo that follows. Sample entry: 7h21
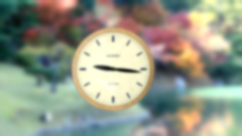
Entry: 9h16
